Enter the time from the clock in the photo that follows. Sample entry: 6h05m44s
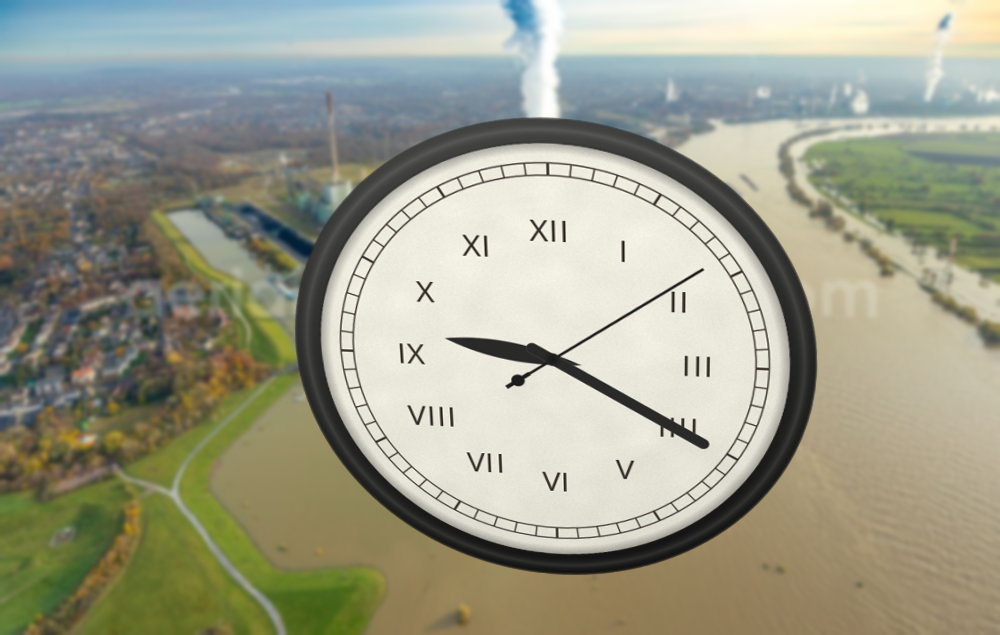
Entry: 9h20m09s
